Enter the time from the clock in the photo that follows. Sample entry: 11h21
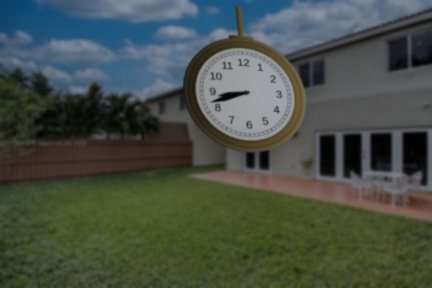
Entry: 8h42
